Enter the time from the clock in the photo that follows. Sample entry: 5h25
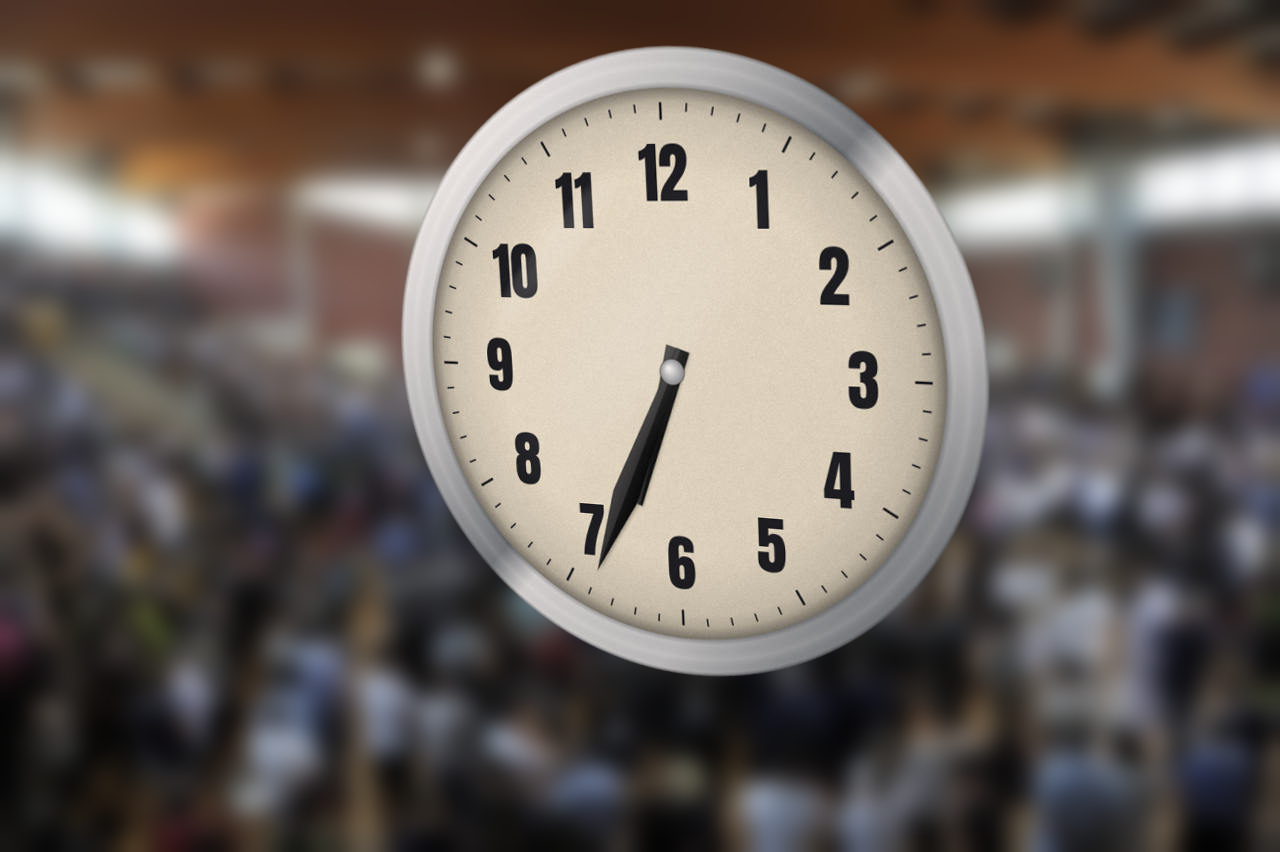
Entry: 6h34
